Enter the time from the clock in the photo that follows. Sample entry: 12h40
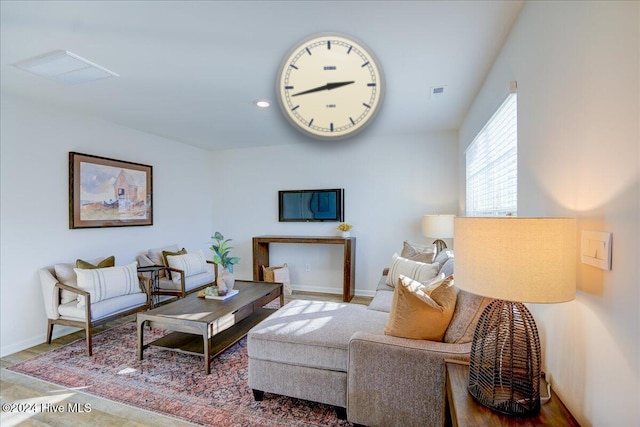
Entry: 2h43
